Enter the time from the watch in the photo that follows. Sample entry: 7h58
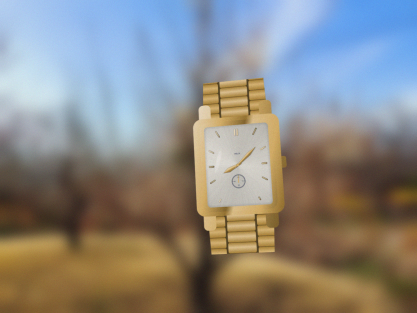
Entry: 8h08
